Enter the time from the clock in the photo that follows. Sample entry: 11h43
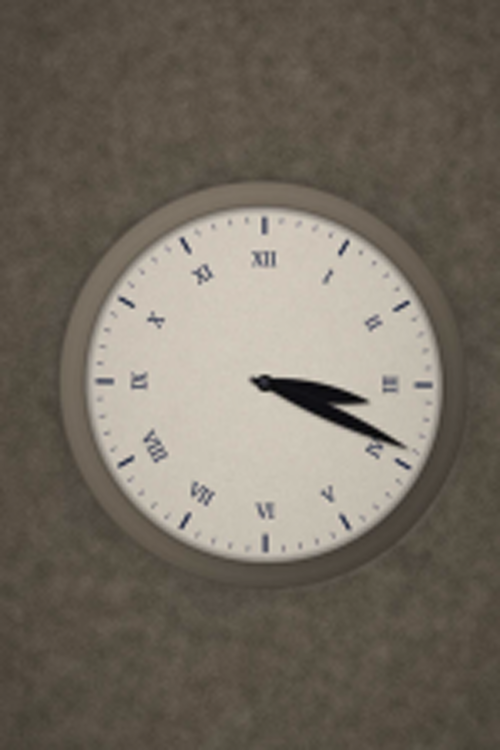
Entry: 3h19
